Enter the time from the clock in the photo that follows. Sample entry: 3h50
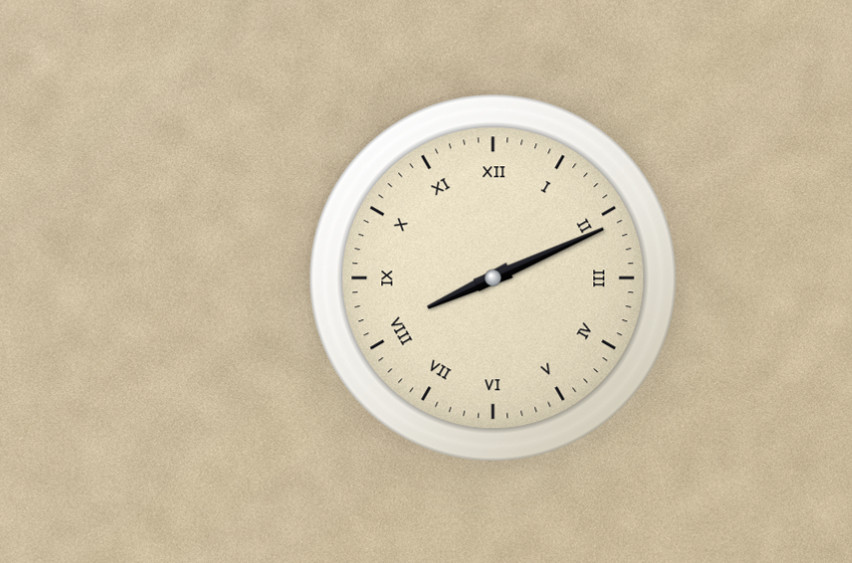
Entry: 8h11
